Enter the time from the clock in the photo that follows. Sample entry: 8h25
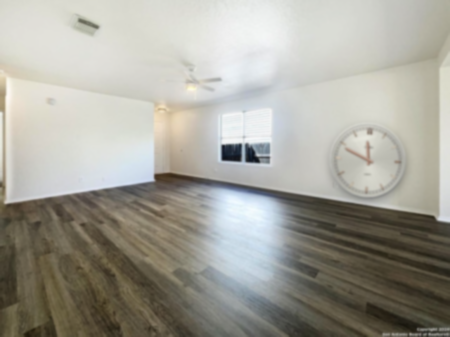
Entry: 11h49
